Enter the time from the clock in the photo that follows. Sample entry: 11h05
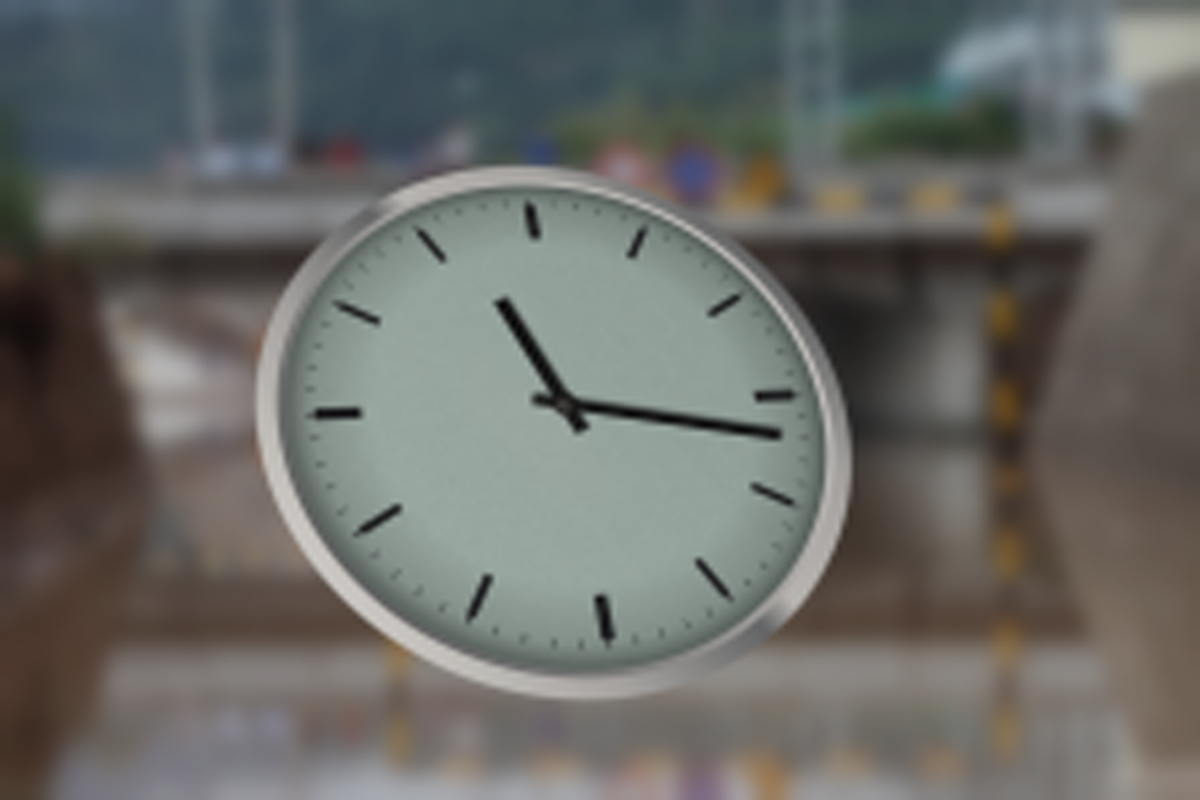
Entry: 11h17
